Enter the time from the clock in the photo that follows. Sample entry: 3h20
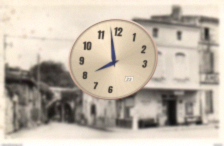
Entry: 7h58
